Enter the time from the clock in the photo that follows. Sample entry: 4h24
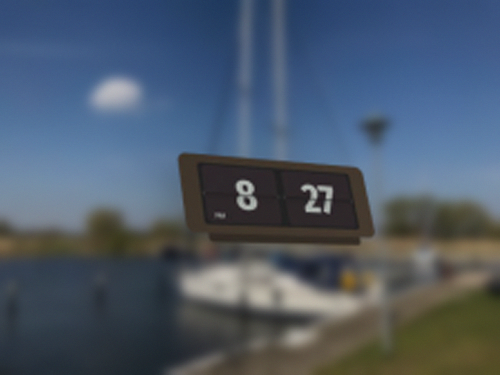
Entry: 8h27
